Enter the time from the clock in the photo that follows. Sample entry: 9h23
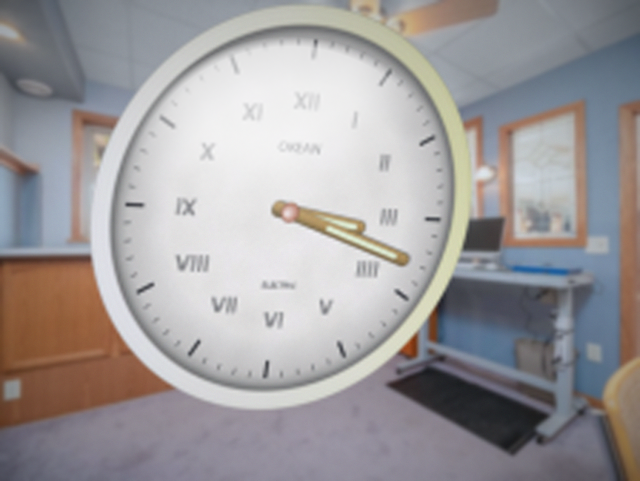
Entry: 3h18
